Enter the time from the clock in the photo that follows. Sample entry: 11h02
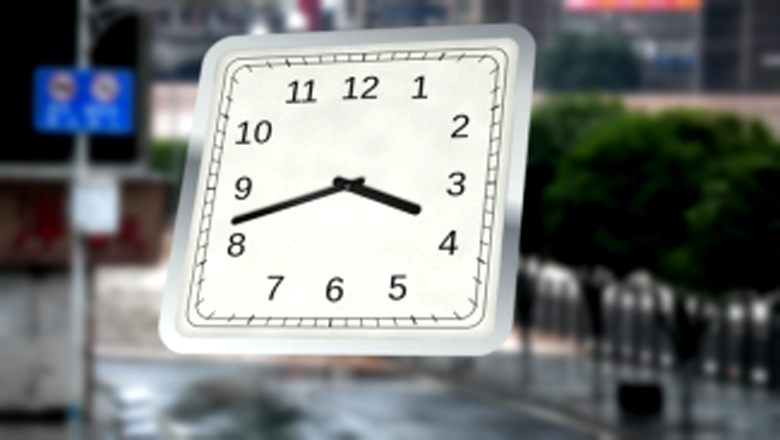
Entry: 3h42
